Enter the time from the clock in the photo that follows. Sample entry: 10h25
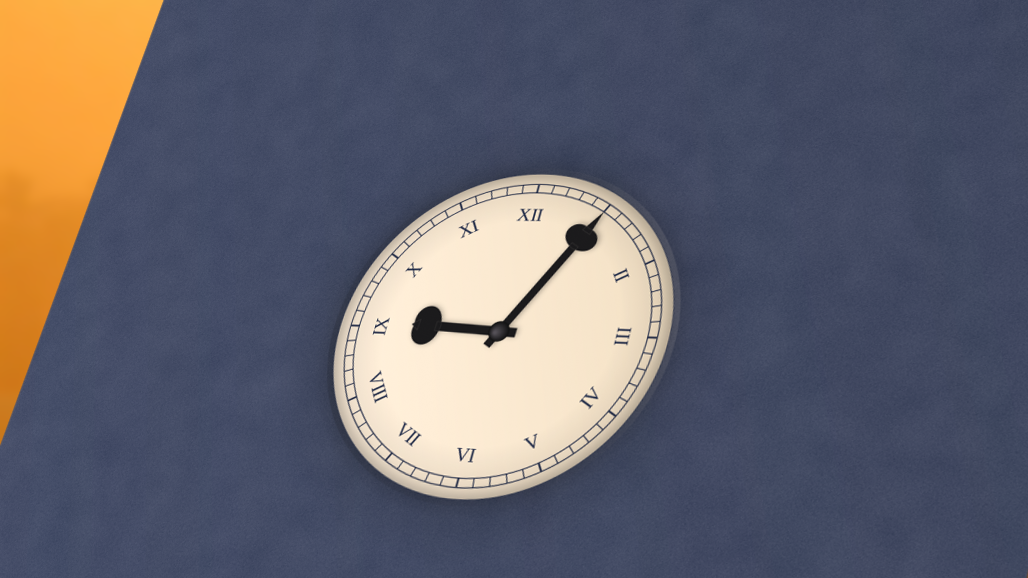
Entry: 9h05
